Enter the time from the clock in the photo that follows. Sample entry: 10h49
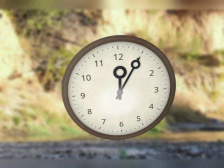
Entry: 12h05
